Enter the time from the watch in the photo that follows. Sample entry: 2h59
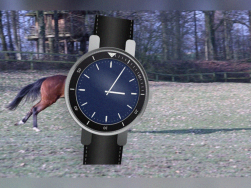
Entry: 3h05
